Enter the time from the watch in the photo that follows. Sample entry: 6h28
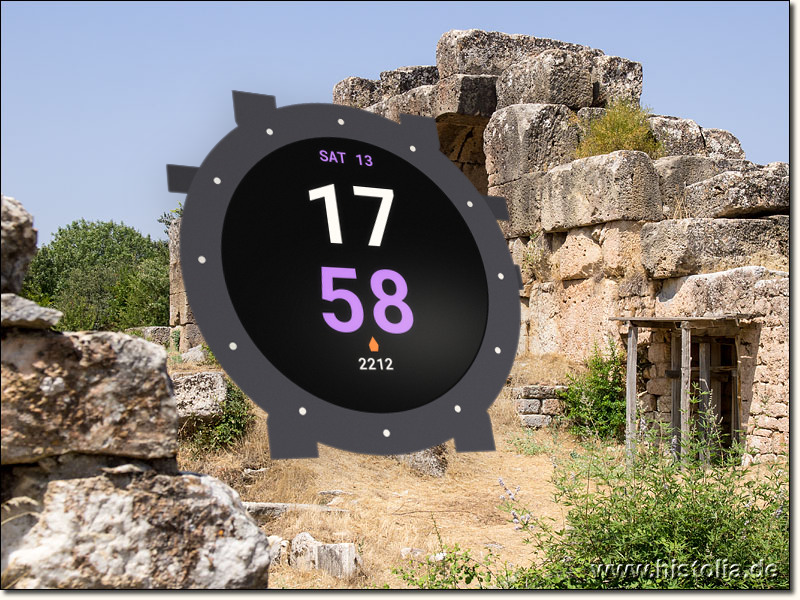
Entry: 17h58
